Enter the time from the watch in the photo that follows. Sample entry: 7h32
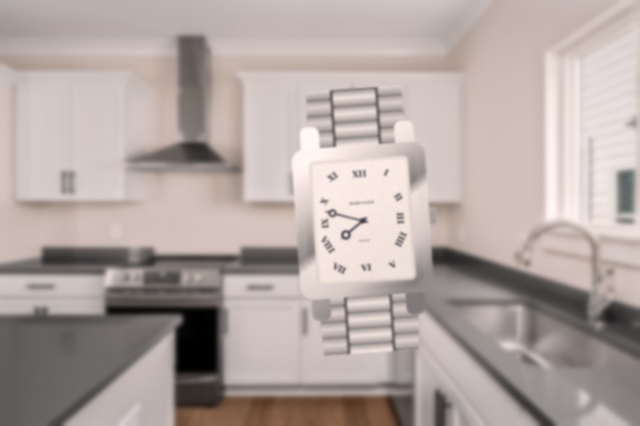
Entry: 7h48
